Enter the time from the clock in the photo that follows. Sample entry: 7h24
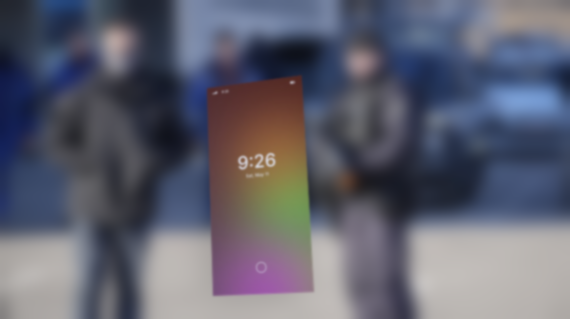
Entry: 9h26
